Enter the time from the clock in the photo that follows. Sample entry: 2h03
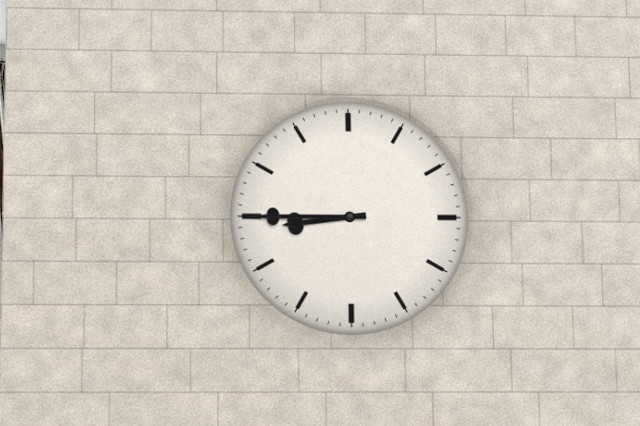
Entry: 8h45
